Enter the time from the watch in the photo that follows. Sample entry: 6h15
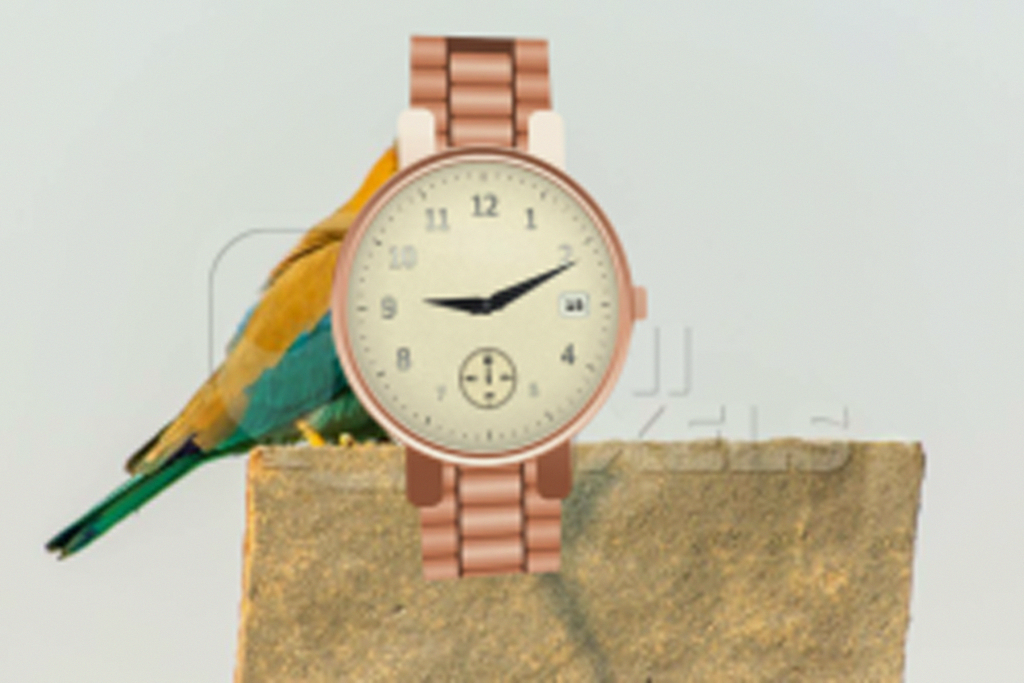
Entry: 9h11
